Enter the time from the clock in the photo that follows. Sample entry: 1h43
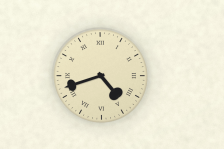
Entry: 4h42
